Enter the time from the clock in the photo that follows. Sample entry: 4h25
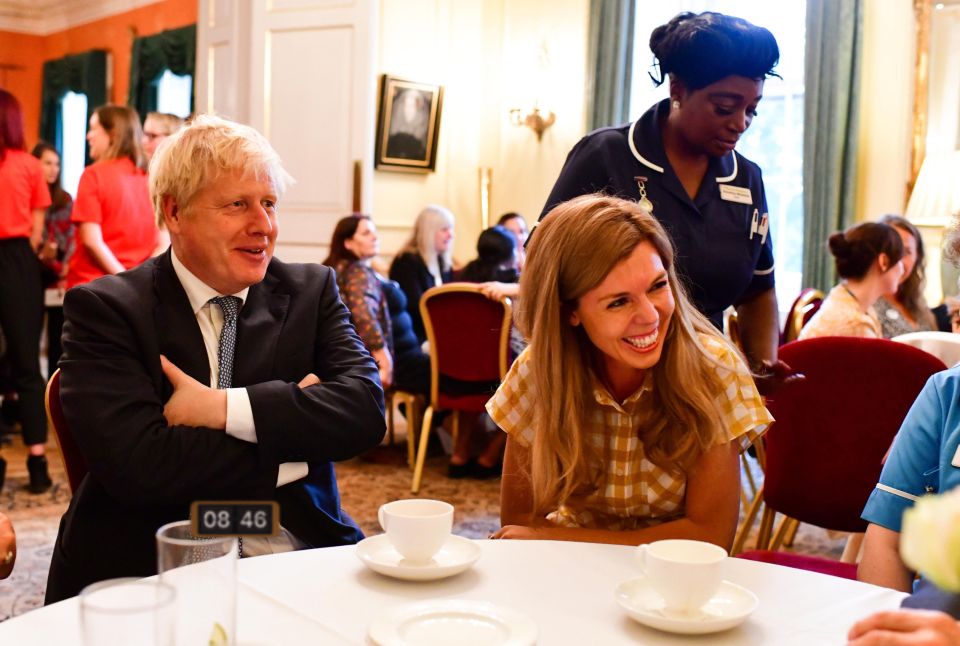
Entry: 8h46
